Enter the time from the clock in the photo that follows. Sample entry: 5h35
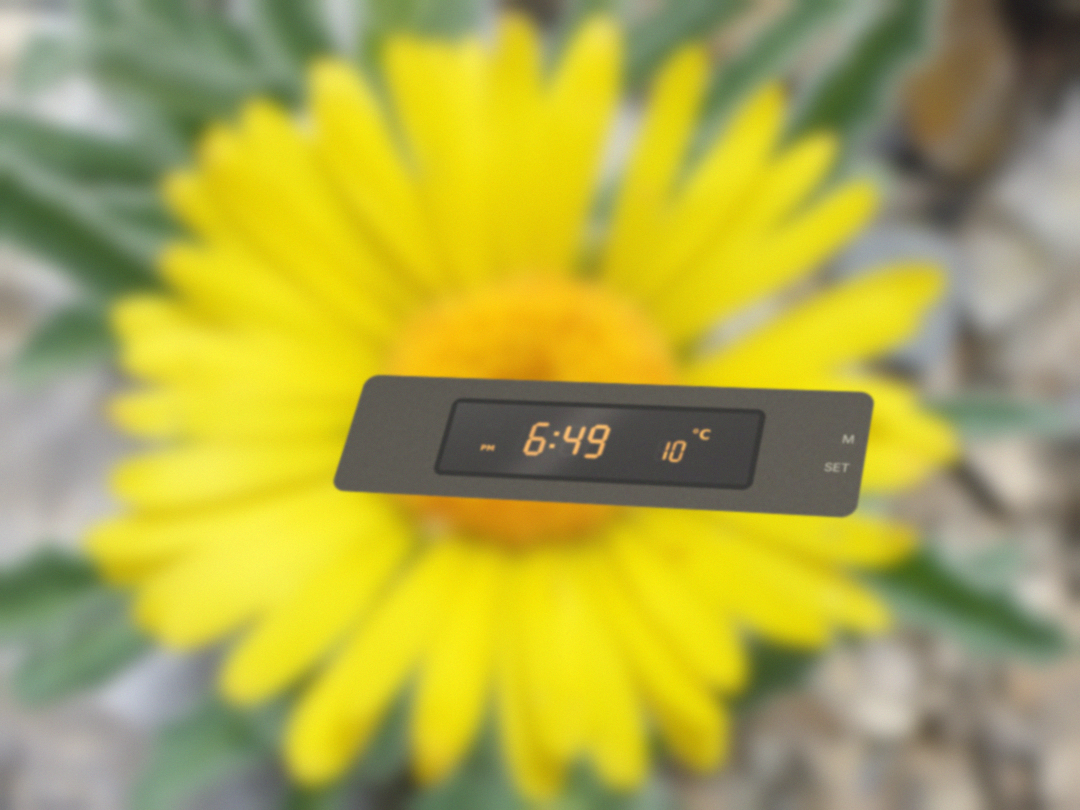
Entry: 6h49
